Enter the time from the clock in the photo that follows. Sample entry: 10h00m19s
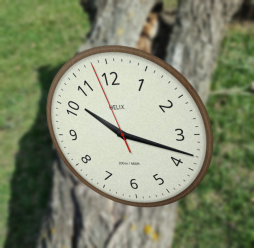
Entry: 10h17m58s
